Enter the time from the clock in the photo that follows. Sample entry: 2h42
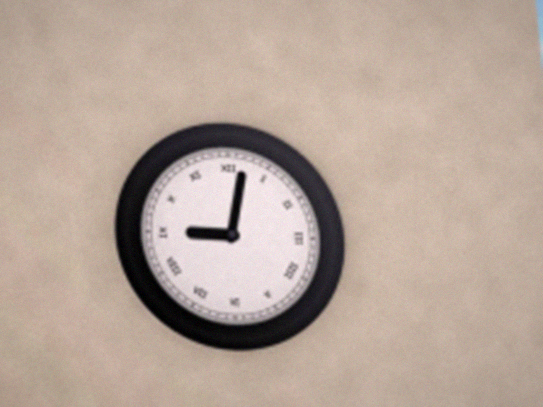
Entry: 9h02
